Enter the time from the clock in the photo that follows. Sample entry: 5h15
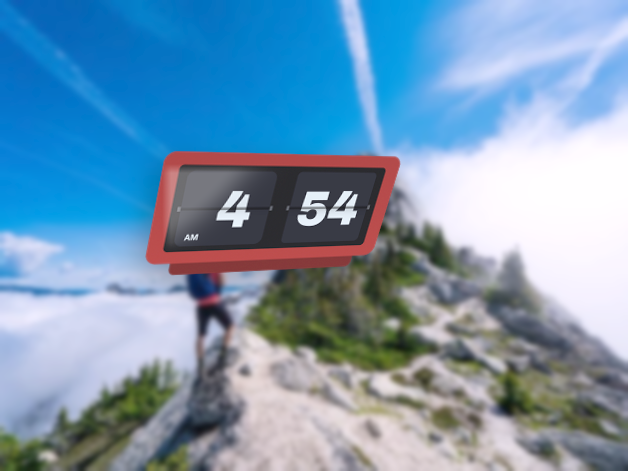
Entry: 4h54
